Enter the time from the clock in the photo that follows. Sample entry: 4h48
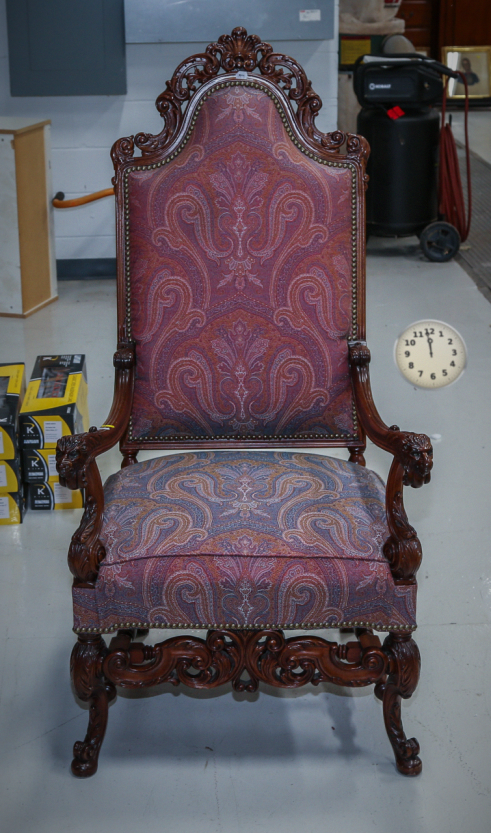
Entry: 11h59
